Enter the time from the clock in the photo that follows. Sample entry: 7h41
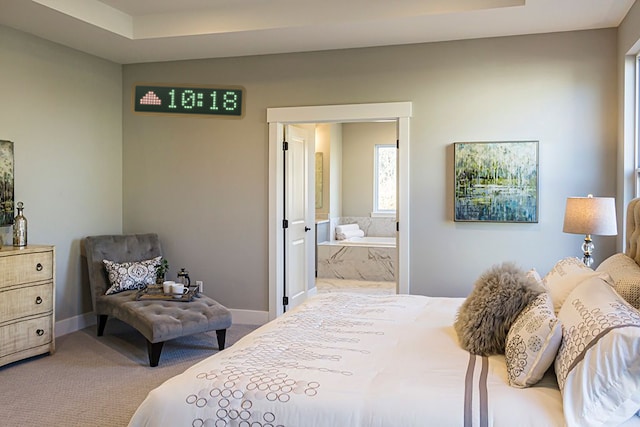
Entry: 10h18
